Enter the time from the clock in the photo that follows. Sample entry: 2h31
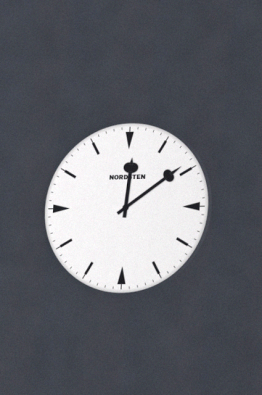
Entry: 12h09
